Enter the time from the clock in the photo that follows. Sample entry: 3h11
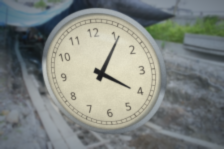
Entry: 4h06
